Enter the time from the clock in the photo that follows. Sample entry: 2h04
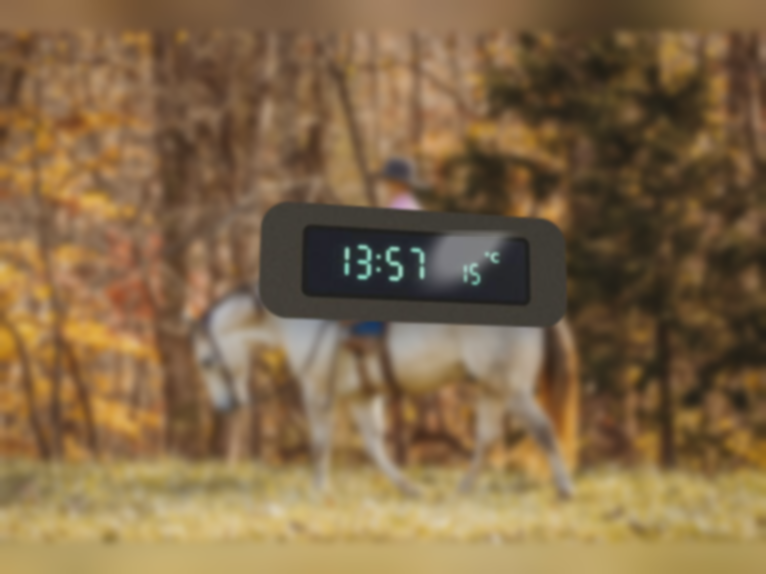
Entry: 13h57
